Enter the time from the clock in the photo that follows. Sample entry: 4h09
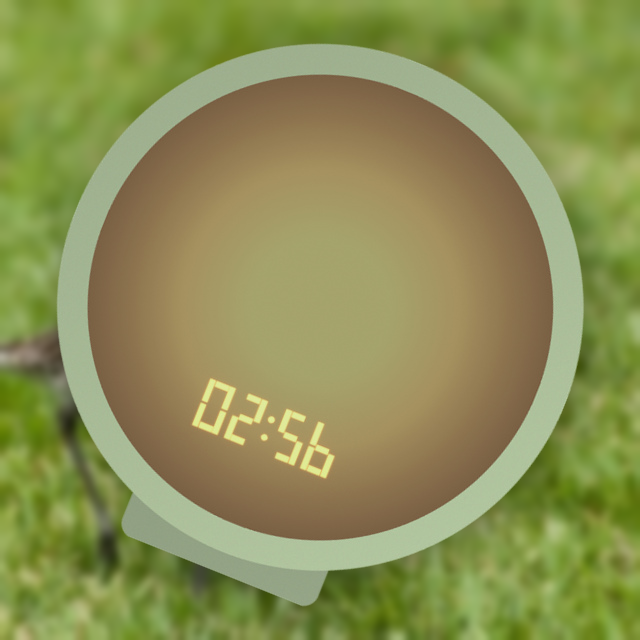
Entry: 2h56
